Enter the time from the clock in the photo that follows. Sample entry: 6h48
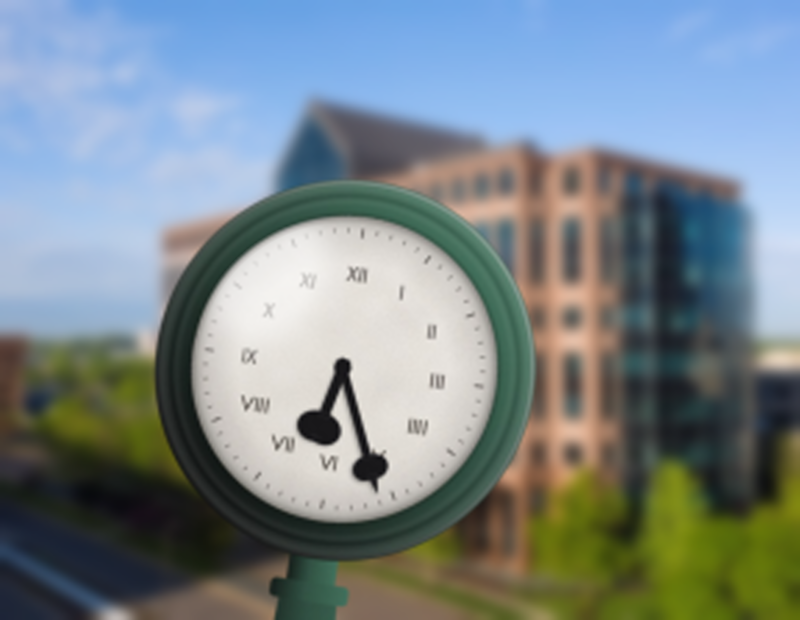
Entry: 6h26
